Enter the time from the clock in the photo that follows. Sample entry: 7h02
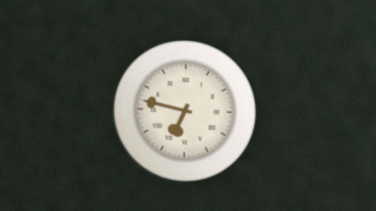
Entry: 6h47
